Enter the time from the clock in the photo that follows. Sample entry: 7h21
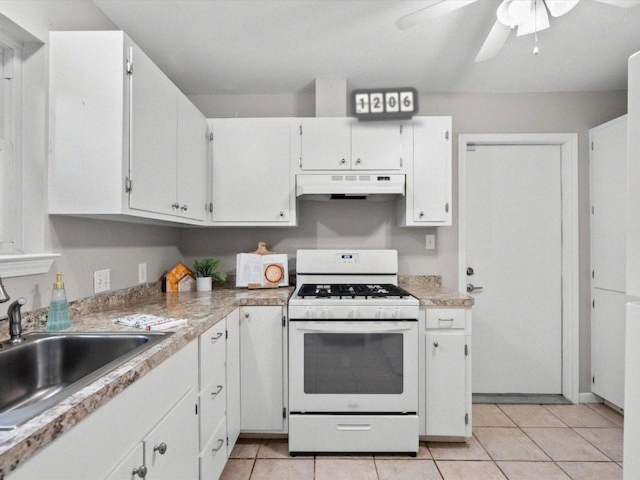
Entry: 12h06
